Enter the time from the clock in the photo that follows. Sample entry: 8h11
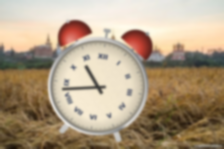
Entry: 10h43
